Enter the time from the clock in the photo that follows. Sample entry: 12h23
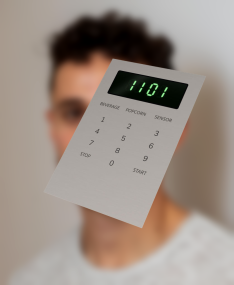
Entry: 11h01
